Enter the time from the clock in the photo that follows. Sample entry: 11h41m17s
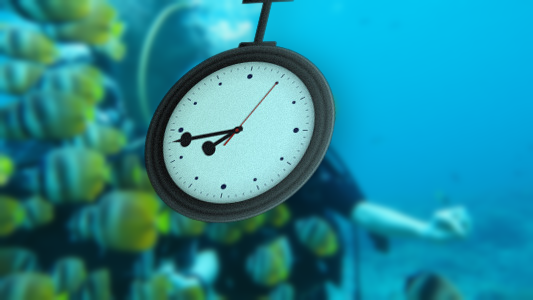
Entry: 7h43m05s
